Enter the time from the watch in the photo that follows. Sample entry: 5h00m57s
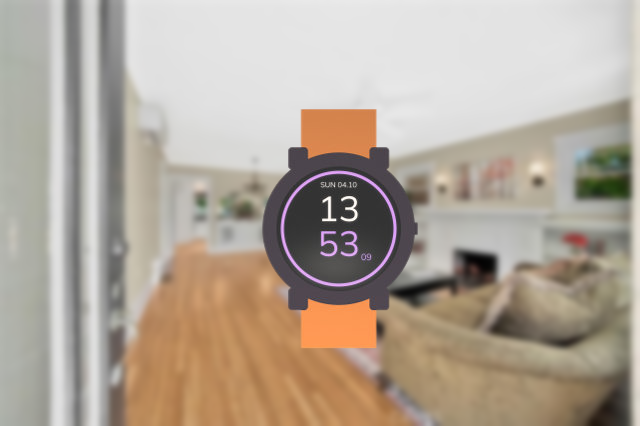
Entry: 13h53m09s
